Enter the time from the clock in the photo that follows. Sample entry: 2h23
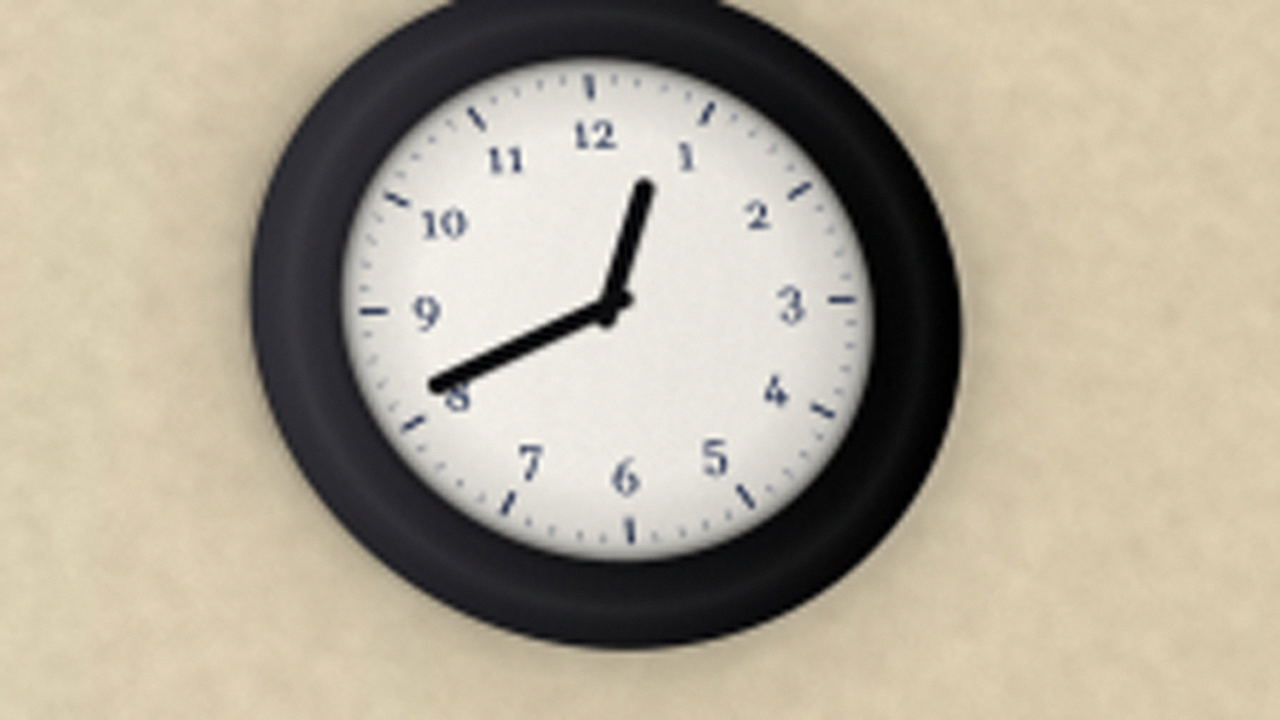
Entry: 12h41
